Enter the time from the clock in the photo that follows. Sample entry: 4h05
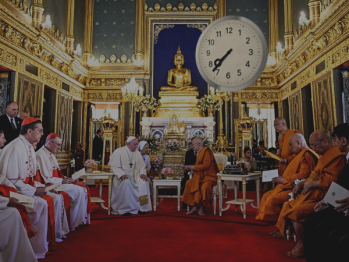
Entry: 7h37
